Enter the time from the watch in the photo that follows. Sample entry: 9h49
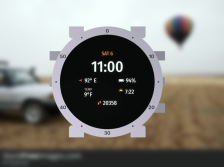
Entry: 11h00
